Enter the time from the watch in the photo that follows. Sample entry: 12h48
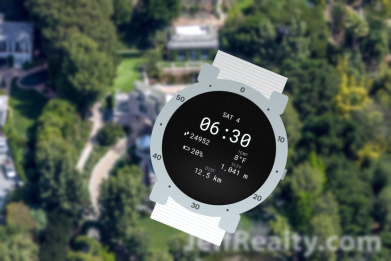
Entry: 6h30
